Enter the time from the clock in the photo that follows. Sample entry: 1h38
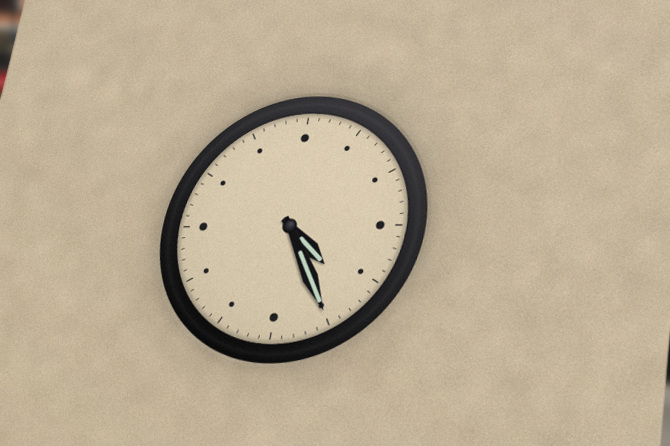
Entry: 4h25
